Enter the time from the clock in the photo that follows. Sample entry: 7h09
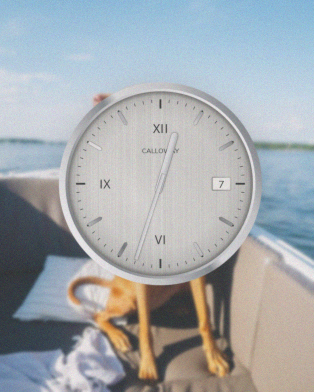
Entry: 12h33
